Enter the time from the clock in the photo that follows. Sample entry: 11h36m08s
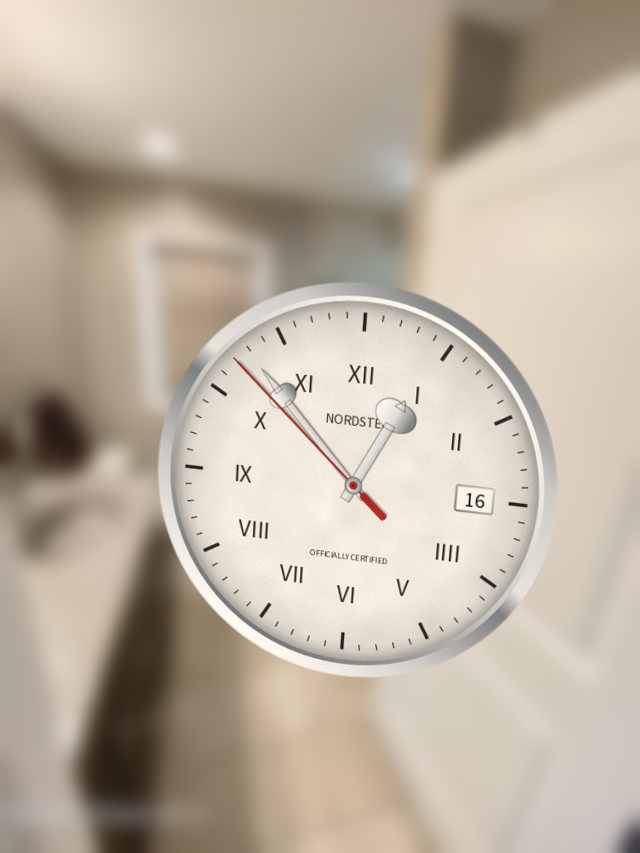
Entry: 12h52m52s
